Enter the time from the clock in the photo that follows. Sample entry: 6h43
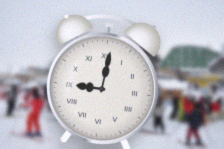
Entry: 9h01
